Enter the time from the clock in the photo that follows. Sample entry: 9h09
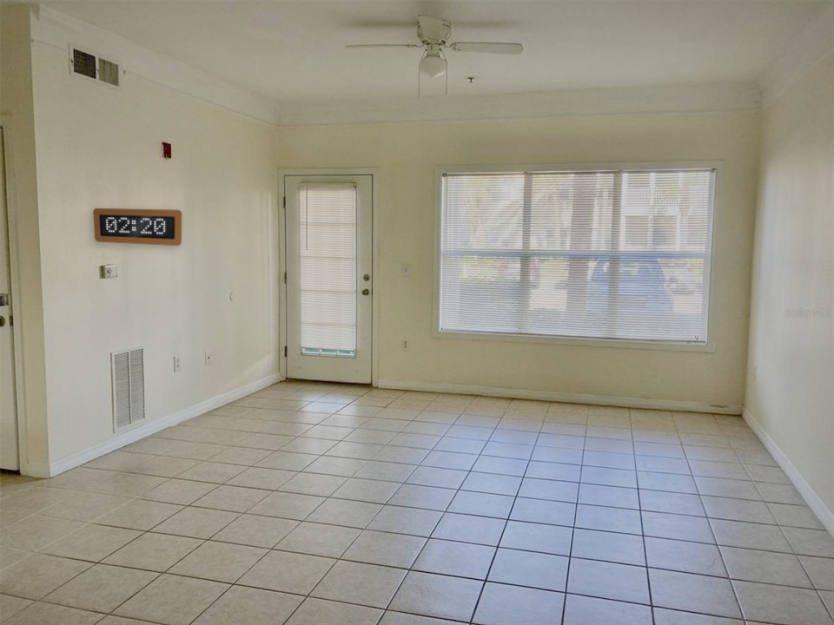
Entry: 2h20
